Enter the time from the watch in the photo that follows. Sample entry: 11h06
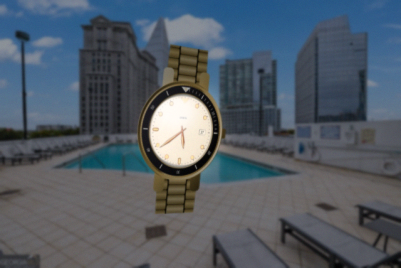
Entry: 5h39
